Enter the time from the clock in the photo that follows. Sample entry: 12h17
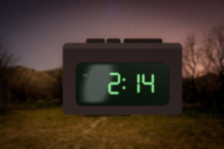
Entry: 2h14
